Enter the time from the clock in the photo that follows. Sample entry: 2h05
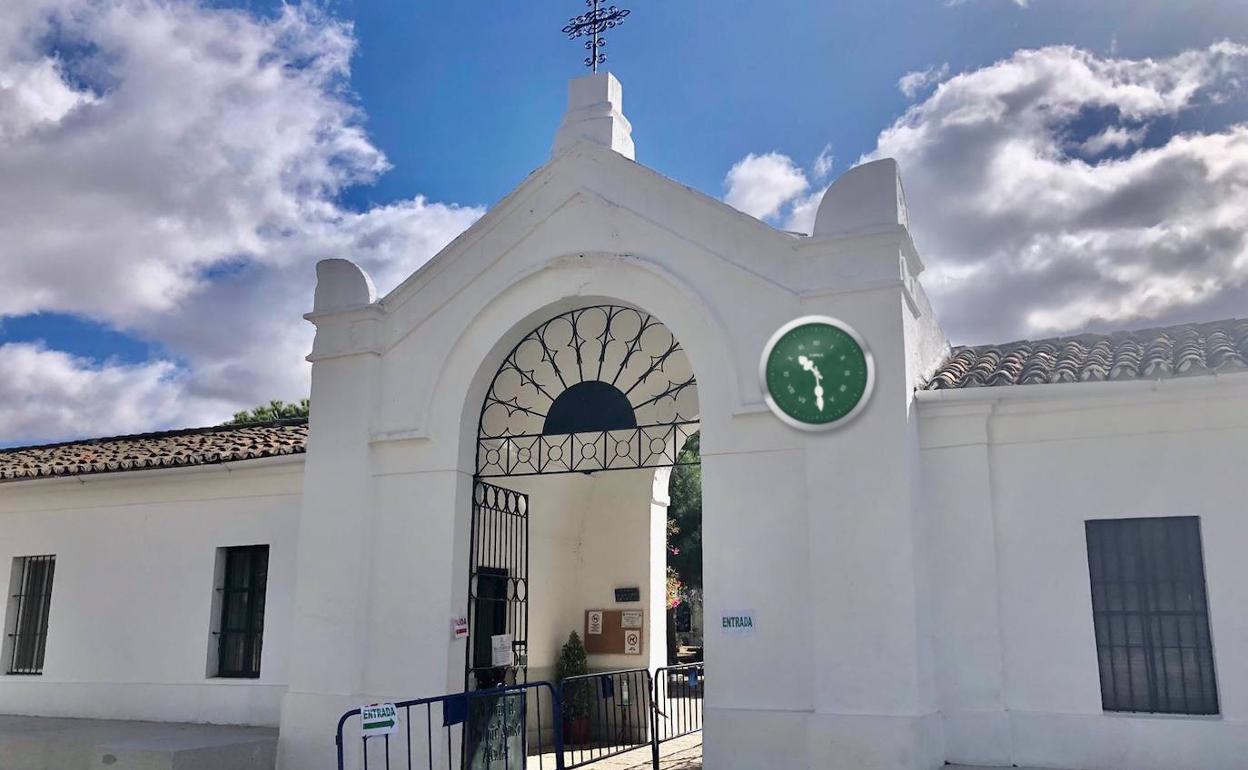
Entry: 10h29
